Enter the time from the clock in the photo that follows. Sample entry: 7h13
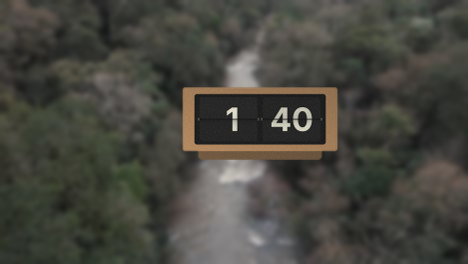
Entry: 1h40
